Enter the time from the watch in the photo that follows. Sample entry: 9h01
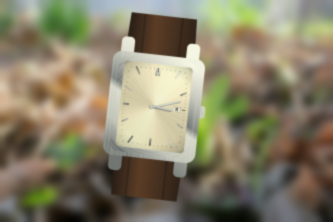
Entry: 3h12
